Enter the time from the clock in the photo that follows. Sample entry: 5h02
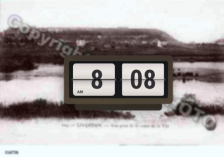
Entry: 8h08
